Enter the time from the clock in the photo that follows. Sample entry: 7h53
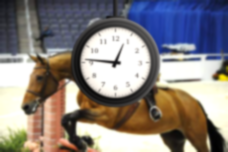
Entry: 12h46
